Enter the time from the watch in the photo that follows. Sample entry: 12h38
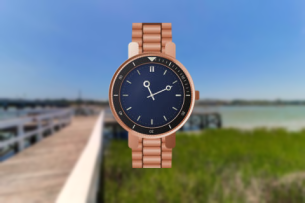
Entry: 11h11
